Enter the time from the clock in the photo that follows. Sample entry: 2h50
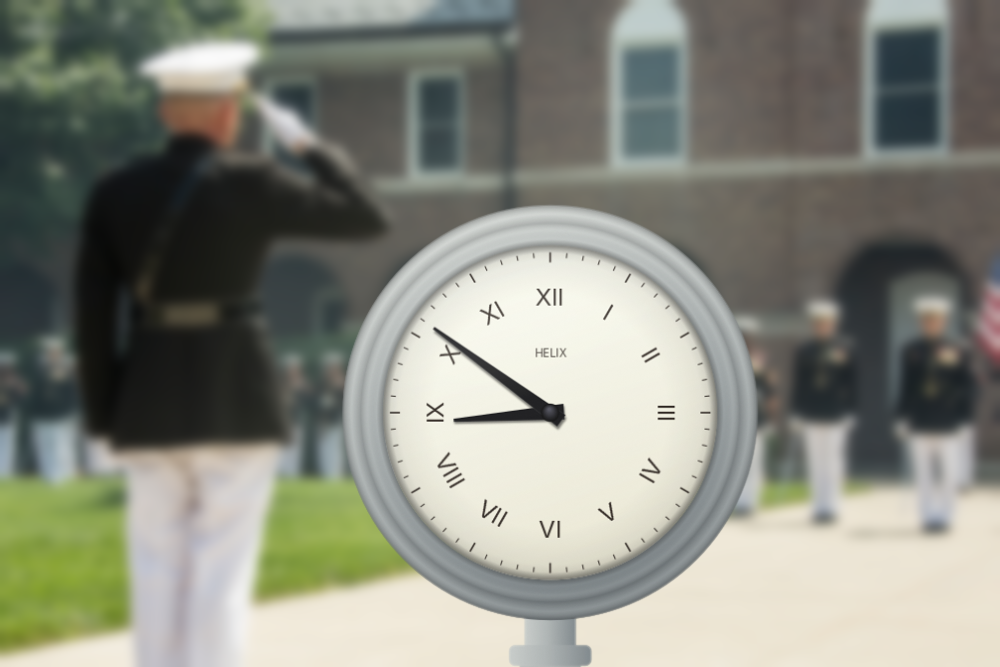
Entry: 8h51
